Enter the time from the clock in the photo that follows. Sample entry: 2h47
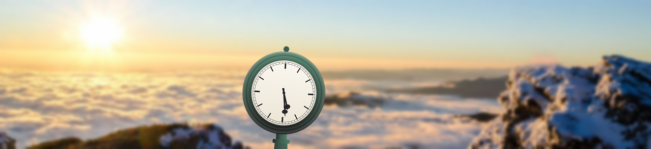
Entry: 5h29
